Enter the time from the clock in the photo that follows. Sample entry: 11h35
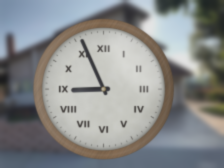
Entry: 8h56
